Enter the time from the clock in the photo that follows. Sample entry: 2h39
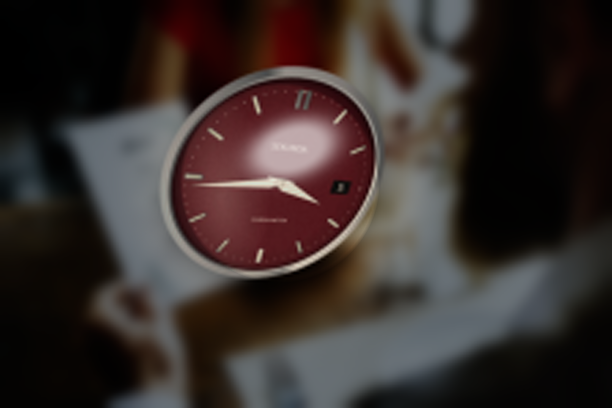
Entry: 3h44
